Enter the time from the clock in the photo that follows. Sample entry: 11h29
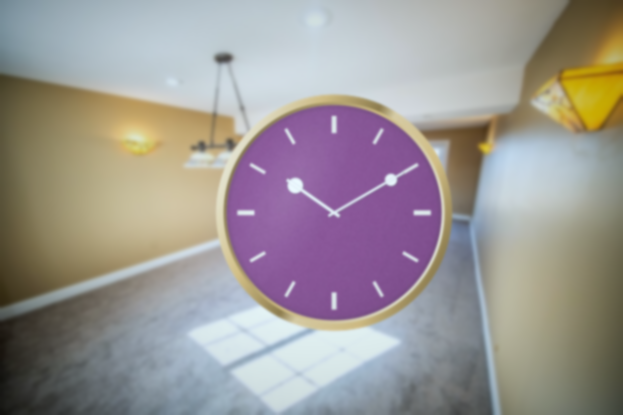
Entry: 10h10
